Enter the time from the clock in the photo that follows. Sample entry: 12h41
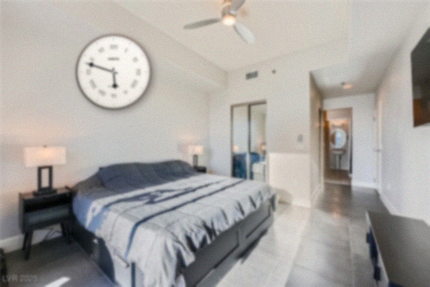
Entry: 5h48
